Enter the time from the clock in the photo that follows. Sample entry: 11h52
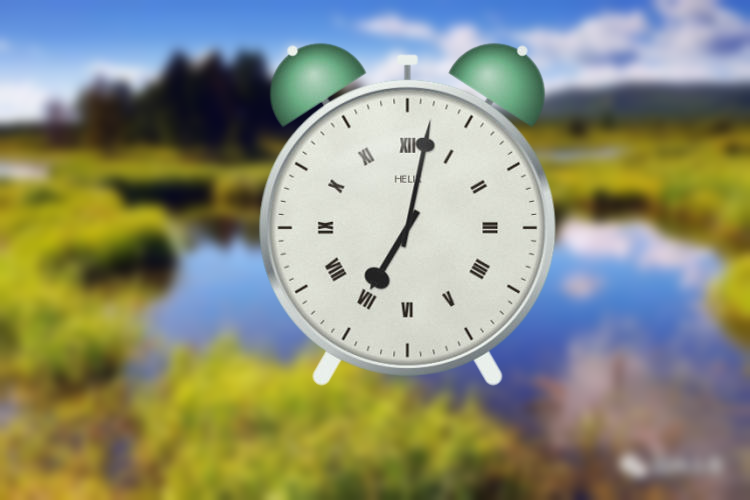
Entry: 7h02
